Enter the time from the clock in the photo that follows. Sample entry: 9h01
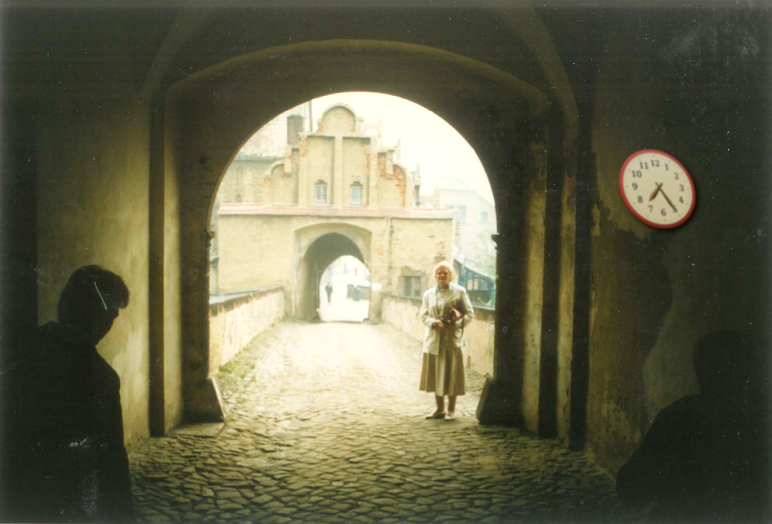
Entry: 7h25
